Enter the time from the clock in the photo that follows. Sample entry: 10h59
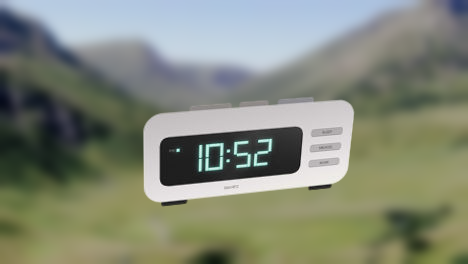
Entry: 10h52
